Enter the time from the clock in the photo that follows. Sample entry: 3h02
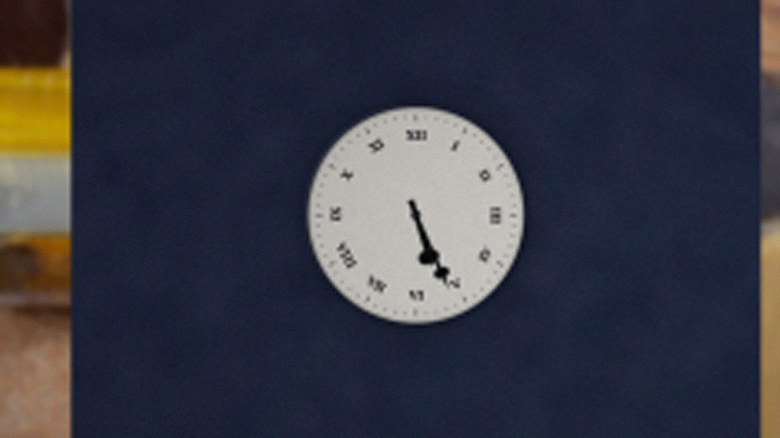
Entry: 5h26
